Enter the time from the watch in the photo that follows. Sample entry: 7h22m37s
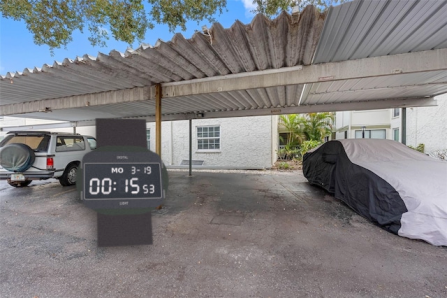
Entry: 0h15m53s
